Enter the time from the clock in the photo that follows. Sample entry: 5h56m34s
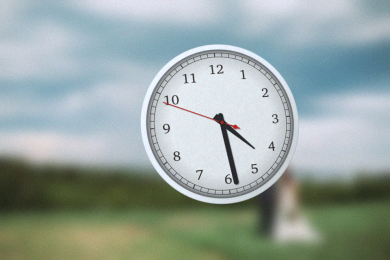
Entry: 4h28m49s
